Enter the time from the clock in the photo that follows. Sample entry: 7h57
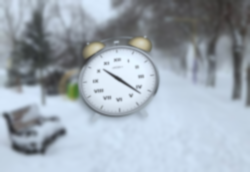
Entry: 10h22
